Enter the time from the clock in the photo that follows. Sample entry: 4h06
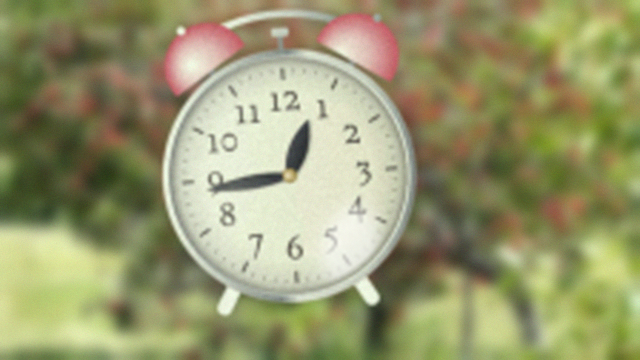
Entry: 12h44
